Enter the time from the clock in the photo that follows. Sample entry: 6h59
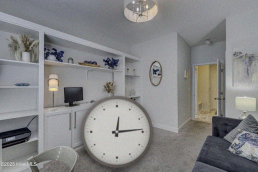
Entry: 12h14
